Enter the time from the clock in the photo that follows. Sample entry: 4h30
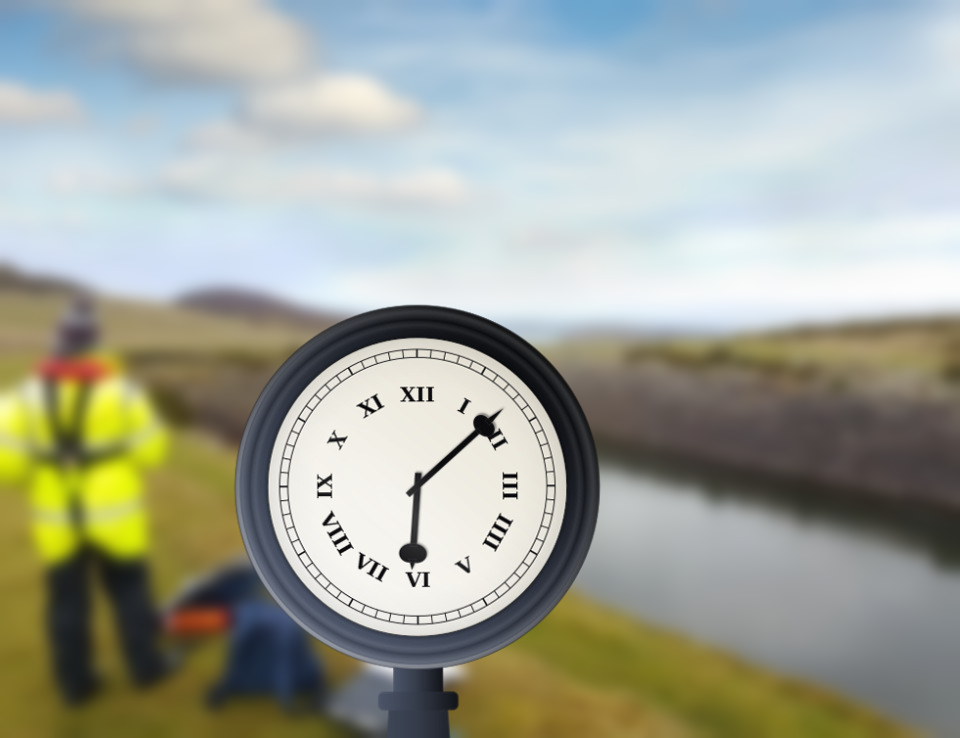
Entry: 6h08
